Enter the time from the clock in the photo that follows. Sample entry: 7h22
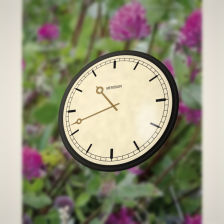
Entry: 10h42
